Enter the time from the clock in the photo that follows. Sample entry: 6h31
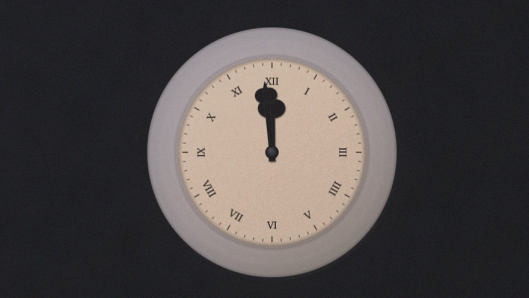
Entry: 11h59
